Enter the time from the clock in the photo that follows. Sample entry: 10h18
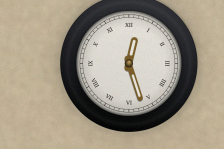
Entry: 12h27
